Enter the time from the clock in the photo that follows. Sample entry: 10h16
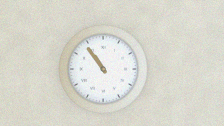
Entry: 10h54
